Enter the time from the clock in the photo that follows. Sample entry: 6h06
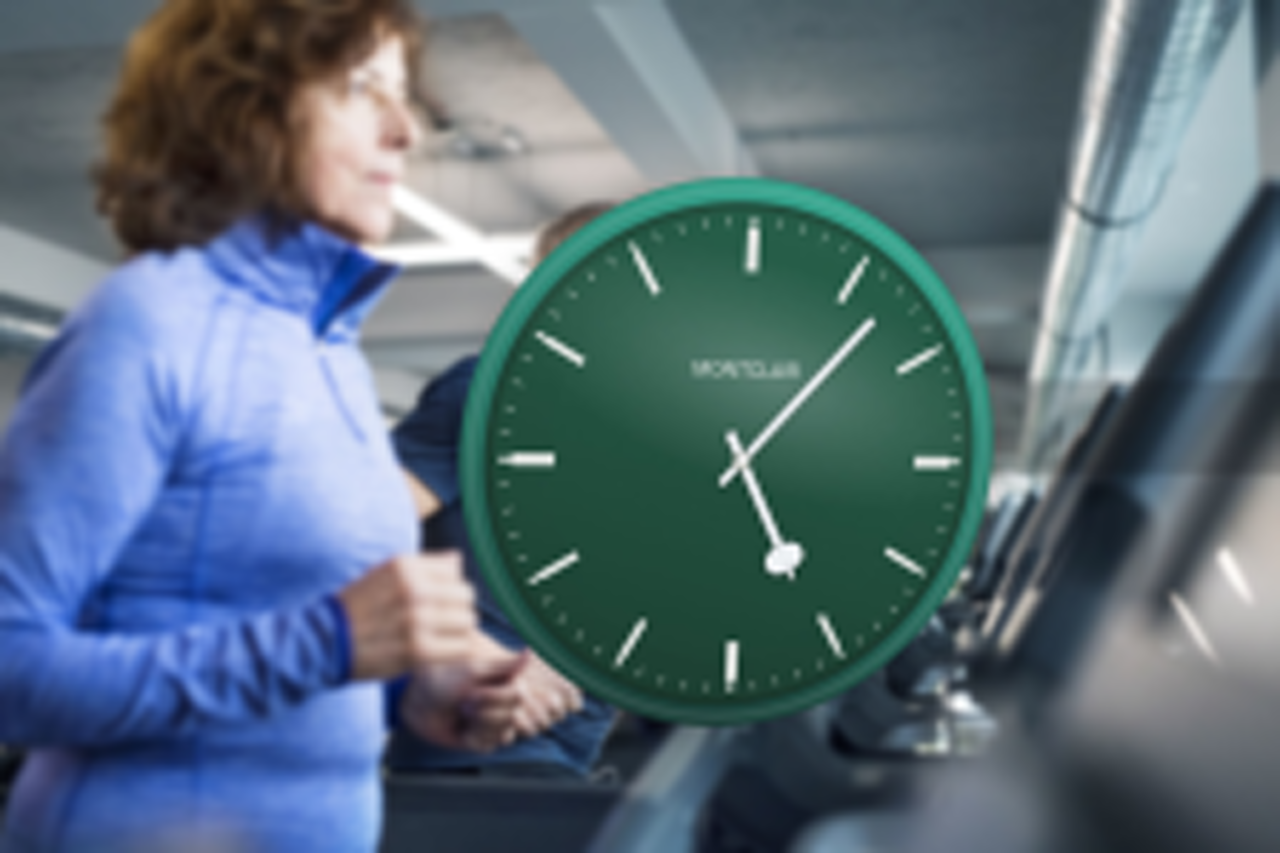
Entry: 5h07
